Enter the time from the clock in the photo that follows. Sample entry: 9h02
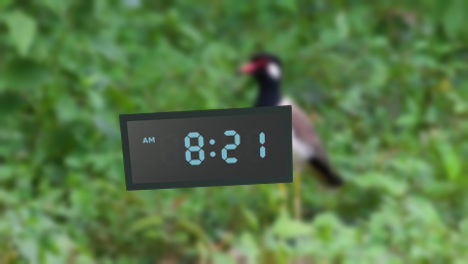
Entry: 8h21
